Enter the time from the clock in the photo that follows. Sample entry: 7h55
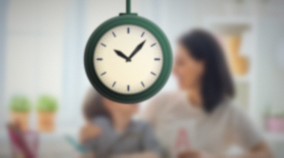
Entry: 10h07
